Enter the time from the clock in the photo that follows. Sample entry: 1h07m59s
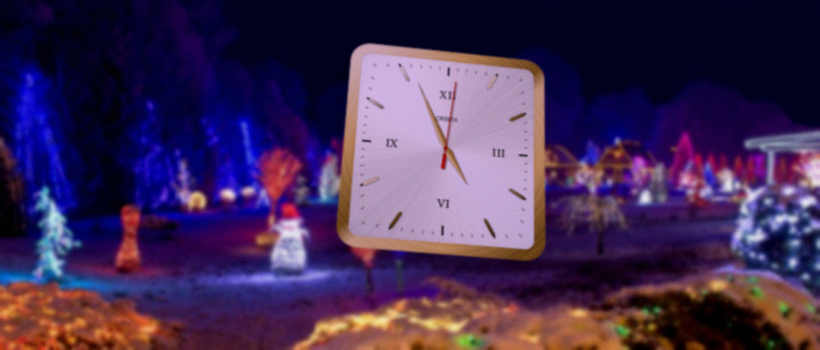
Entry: 4h56m01s
